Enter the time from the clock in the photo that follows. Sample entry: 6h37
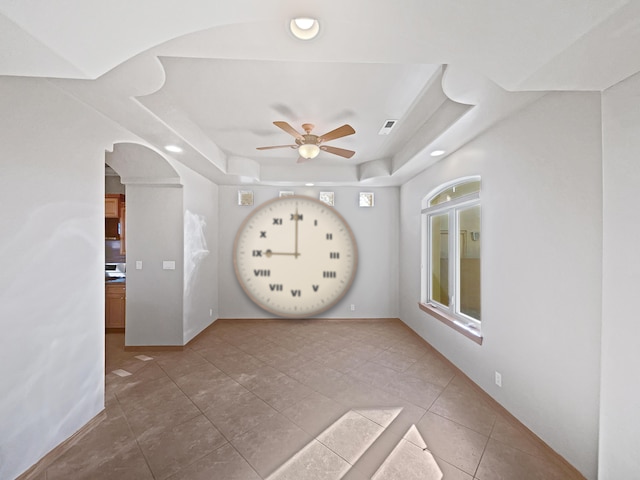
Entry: 9h00
